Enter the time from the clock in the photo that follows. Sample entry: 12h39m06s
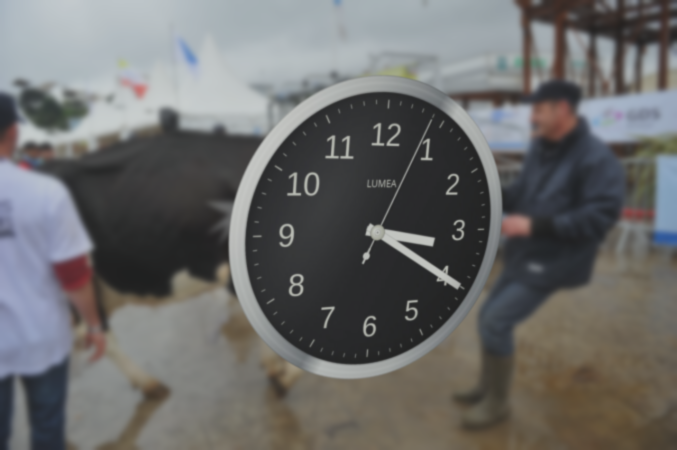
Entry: 3h20m04s
